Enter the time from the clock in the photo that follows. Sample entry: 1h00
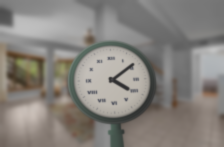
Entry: 4h09
